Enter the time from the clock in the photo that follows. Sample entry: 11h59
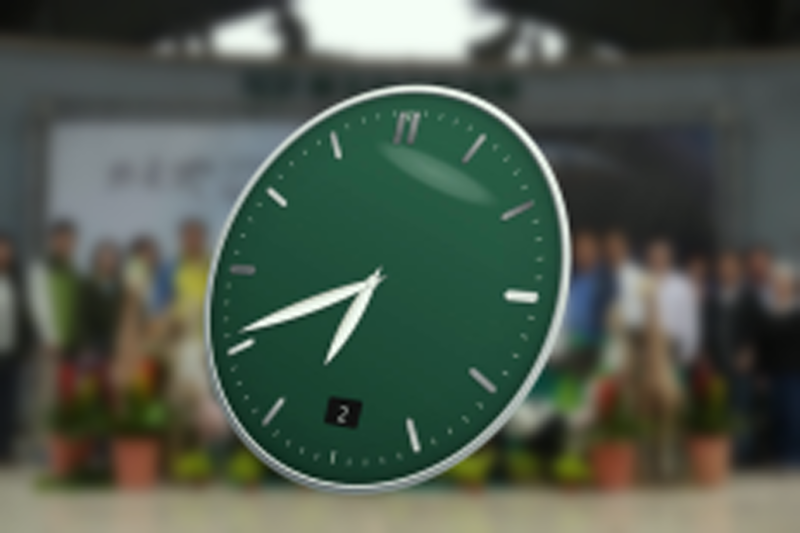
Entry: 6h41
